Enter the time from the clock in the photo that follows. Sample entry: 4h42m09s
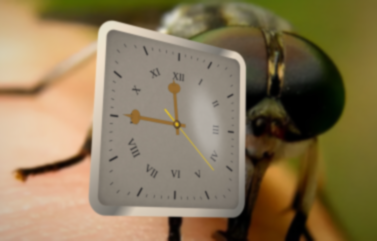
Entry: 11h45m22s
